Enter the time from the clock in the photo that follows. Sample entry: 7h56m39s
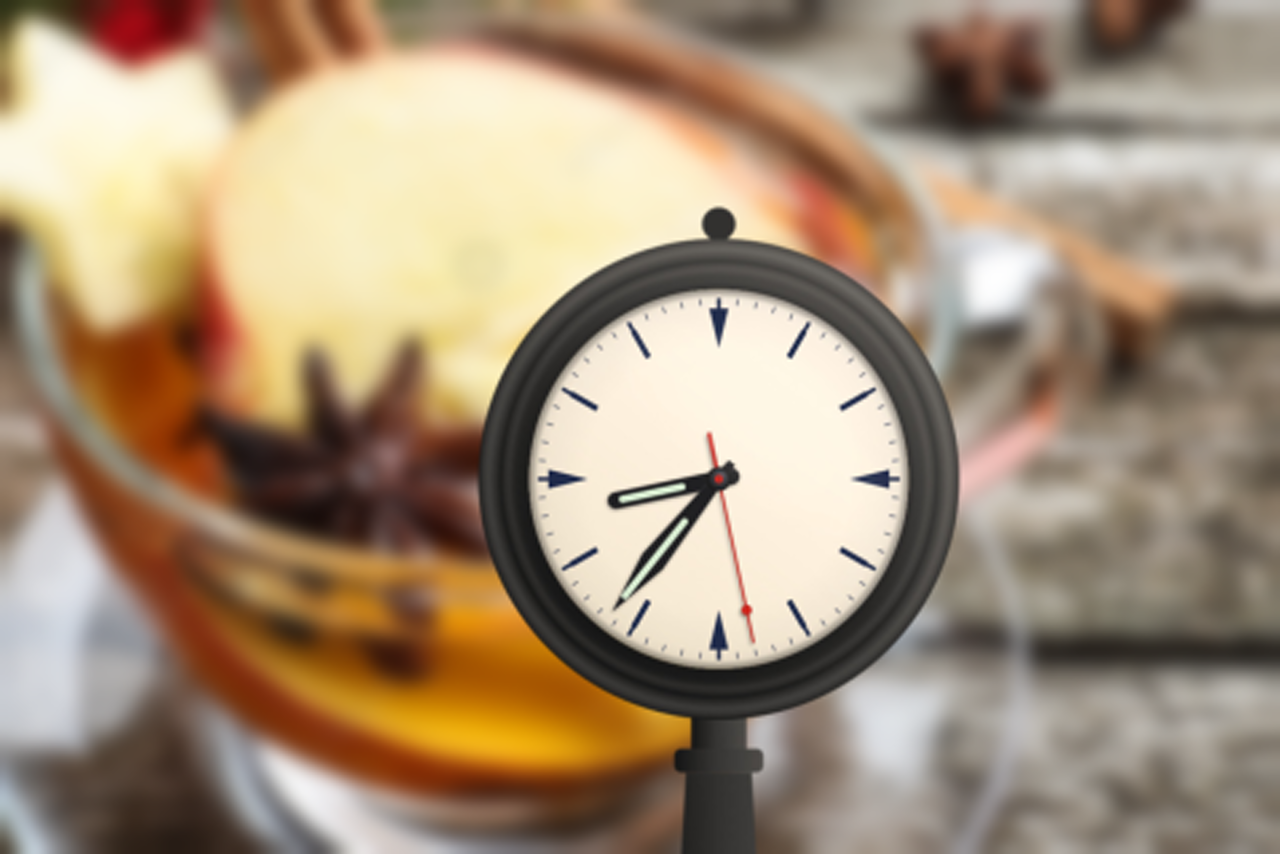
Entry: 8h36m28s
